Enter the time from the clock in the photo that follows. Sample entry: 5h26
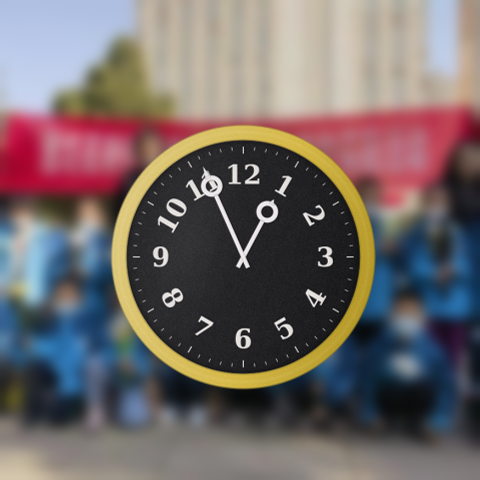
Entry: 12h56
